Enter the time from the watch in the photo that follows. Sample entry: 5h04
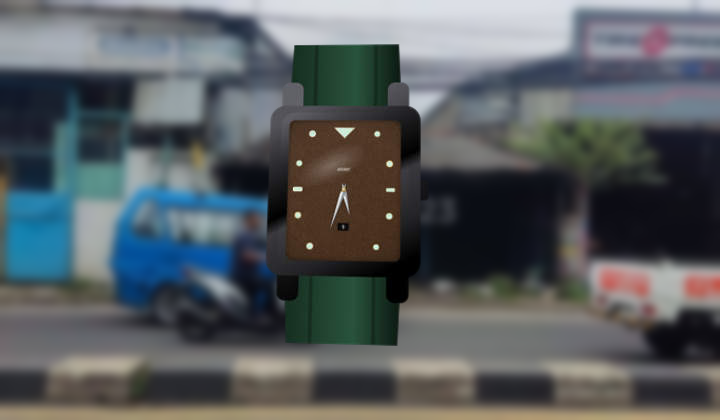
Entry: 5h33
